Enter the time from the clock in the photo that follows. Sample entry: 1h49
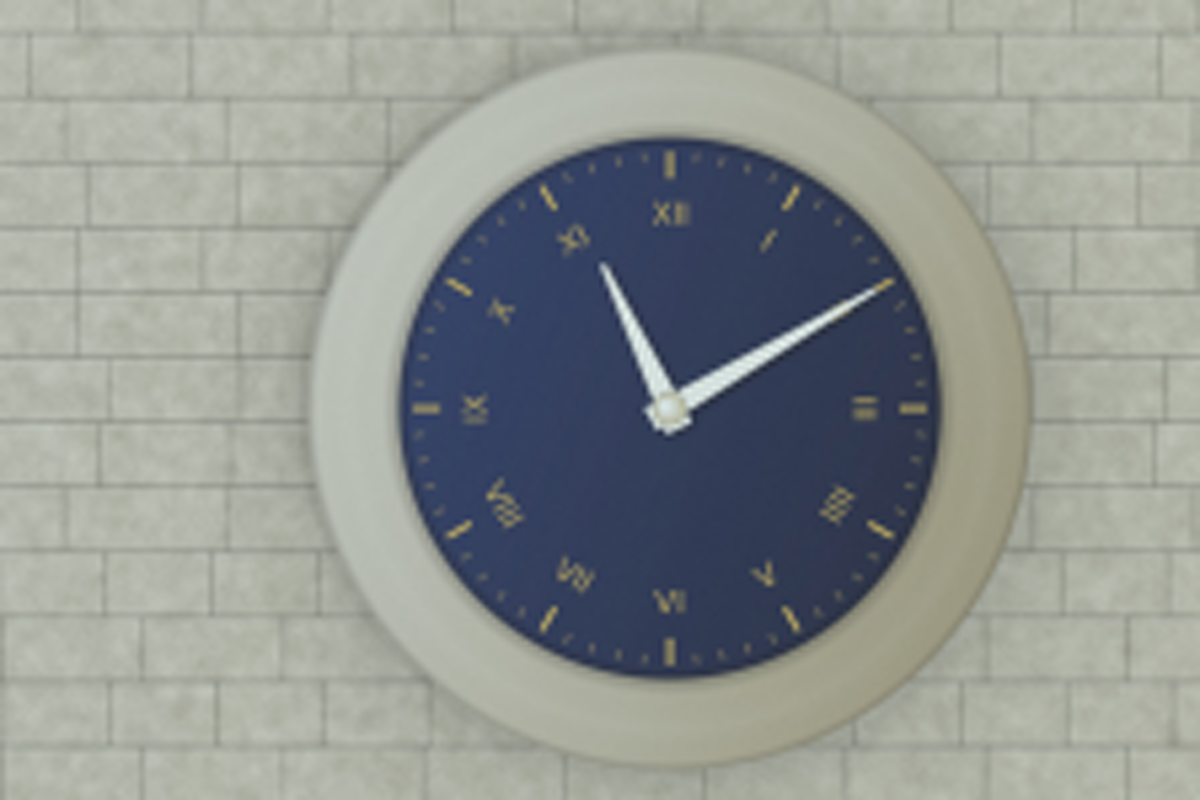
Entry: 11h10
